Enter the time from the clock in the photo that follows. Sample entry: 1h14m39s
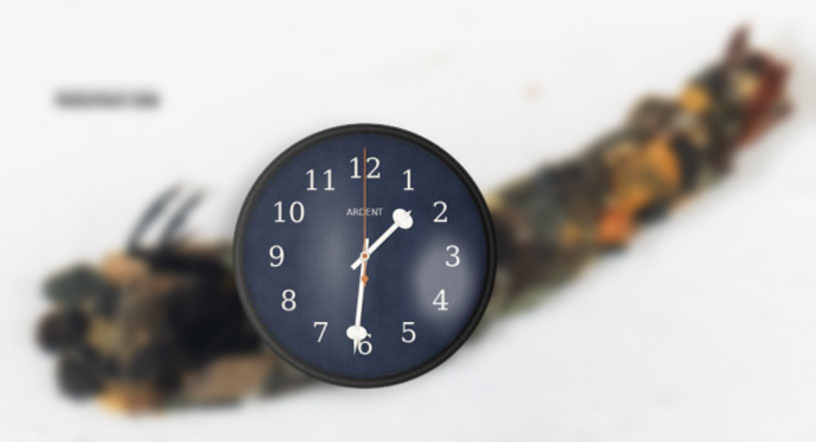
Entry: 1h31m00s
